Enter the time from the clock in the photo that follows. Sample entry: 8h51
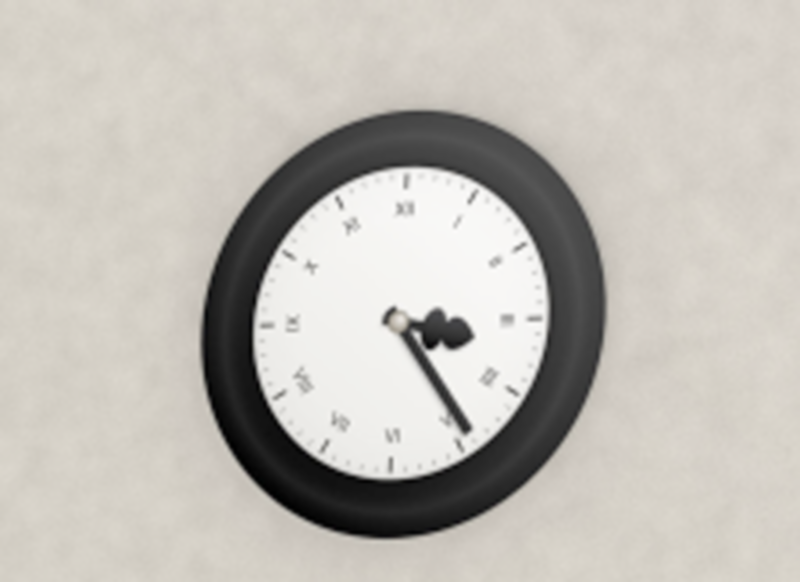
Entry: 3h24
